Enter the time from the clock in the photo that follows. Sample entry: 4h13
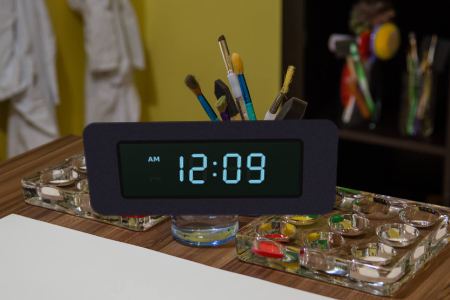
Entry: 12h09
